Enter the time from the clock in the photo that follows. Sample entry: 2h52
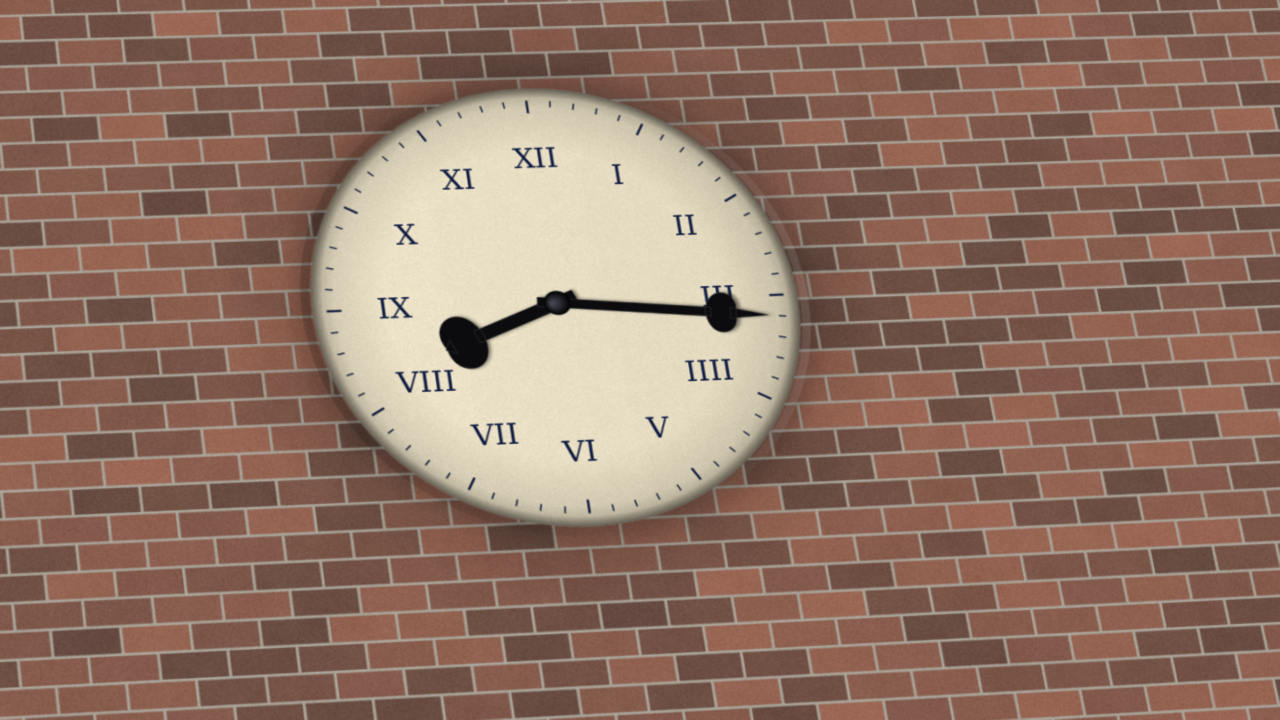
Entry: 8h16
